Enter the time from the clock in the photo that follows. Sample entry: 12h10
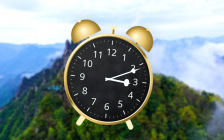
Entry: 3h11
